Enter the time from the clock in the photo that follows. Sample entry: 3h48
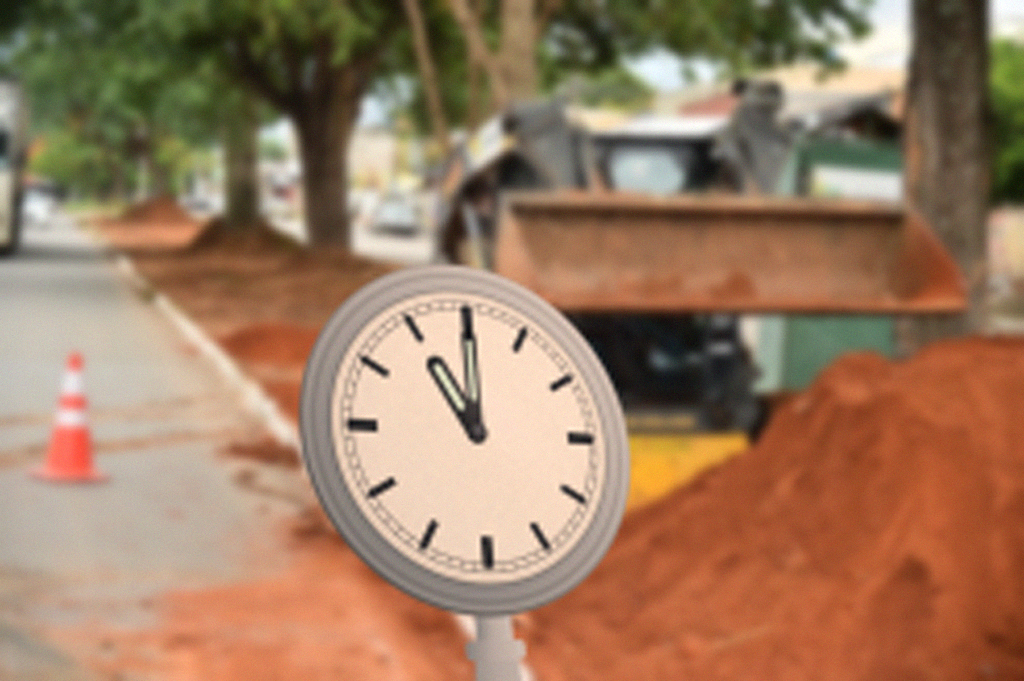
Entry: 11h00
